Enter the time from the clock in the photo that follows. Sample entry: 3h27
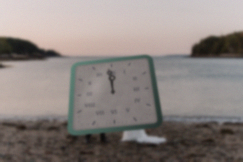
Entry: 11h59
